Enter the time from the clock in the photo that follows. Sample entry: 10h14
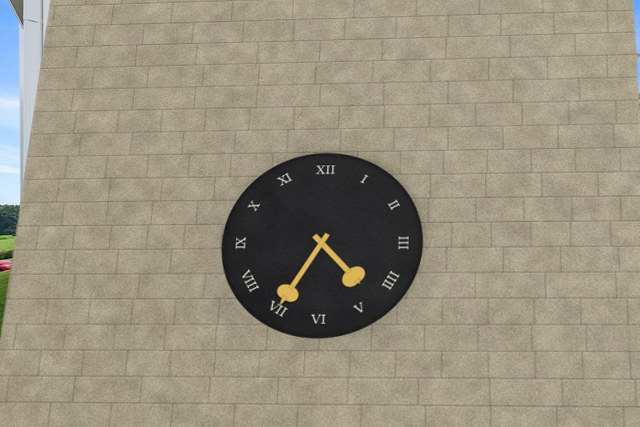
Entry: 4h35
